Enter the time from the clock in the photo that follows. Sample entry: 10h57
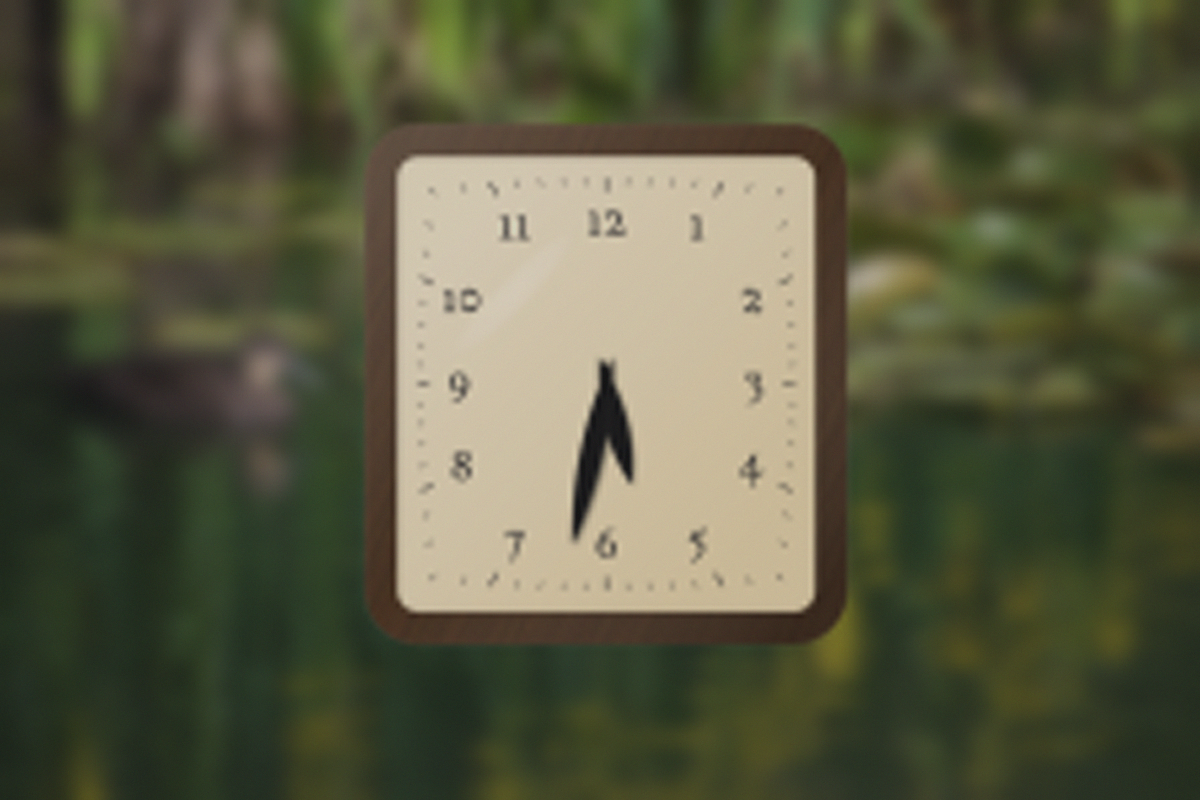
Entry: 5h32
